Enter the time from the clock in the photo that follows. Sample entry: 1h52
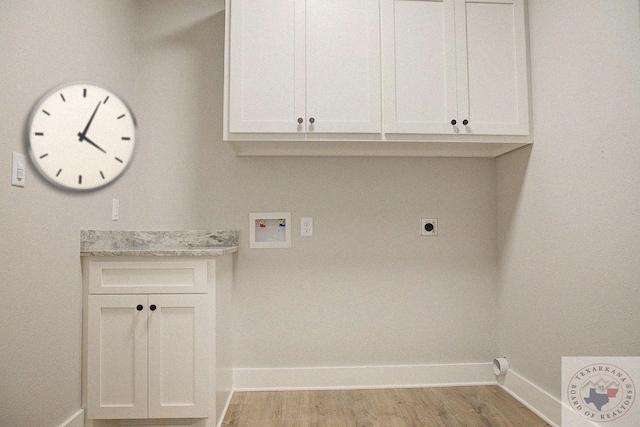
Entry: 4h04
